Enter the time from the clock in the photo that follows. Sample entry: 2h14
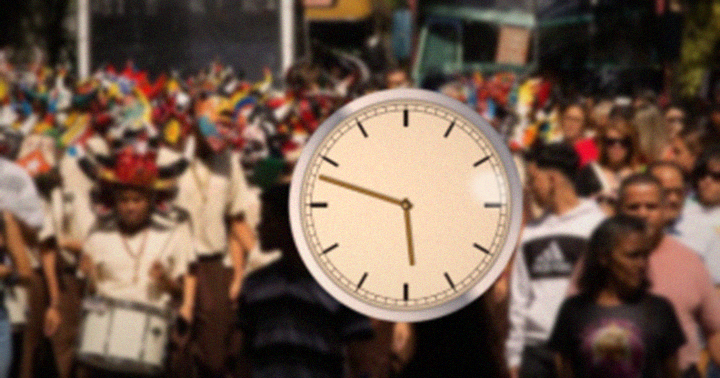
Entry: 5h48
